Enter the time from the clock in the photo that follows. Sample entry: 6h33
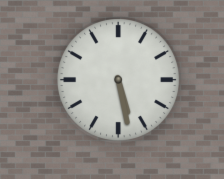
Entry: 5h28
